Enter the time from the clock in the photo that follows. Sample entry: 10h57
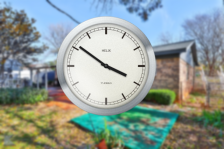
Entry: 3h51
